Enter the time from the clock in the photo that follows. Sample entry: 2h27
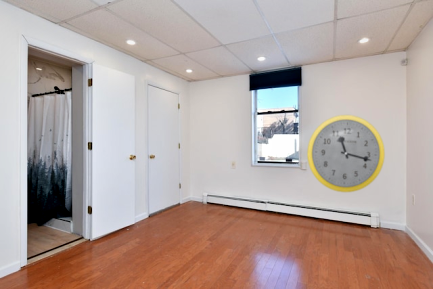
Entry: 11h17
